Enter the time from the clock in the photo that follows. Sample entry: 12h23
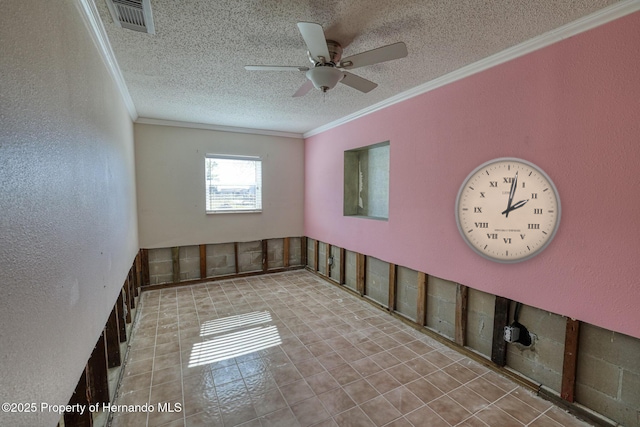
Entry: 2h02
